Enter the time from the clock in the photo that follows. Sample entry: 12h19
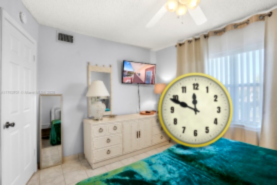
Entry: 11h49
